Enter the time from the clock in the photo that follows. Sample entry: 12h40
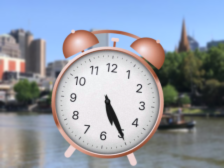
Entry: 5h25
